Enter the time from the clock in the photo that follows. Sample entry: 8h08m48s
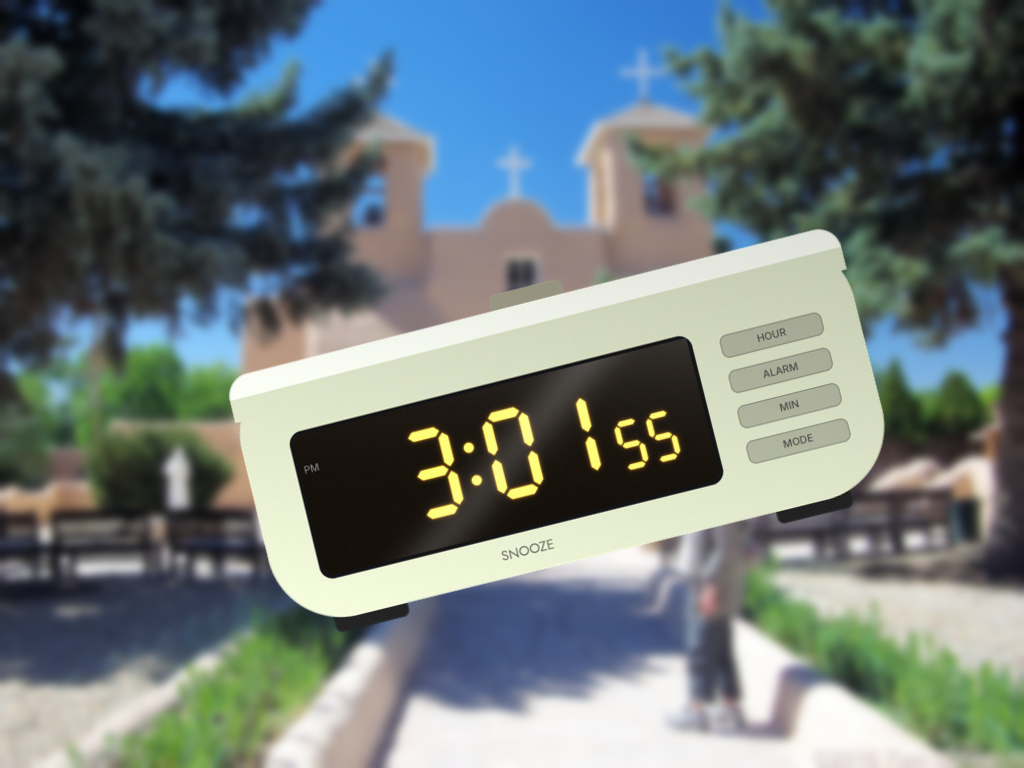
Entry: 3h01m55s
